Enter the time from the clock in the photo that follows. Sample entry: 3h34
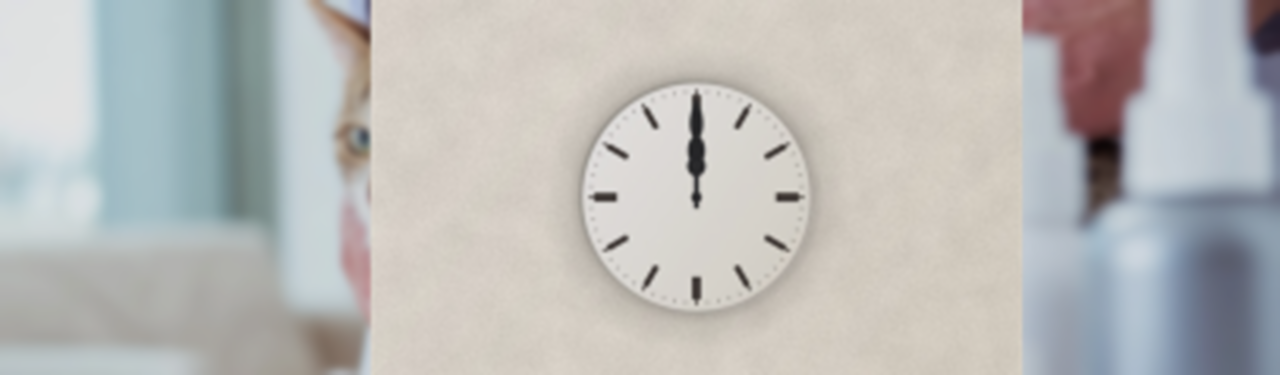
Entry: 12h00
